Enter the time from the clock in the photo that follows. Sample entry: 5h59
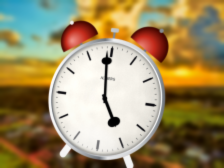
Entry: 4h59
